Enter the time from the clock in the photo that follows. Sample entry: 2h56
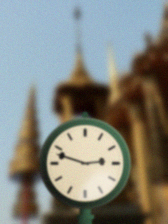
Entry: 2h48
